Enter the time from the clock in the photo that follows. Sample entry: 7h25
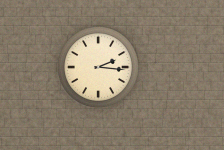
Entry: 2h16
